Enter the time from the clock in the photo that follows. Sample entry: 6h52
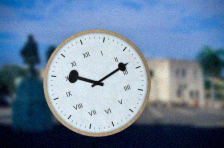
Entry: 10h13
